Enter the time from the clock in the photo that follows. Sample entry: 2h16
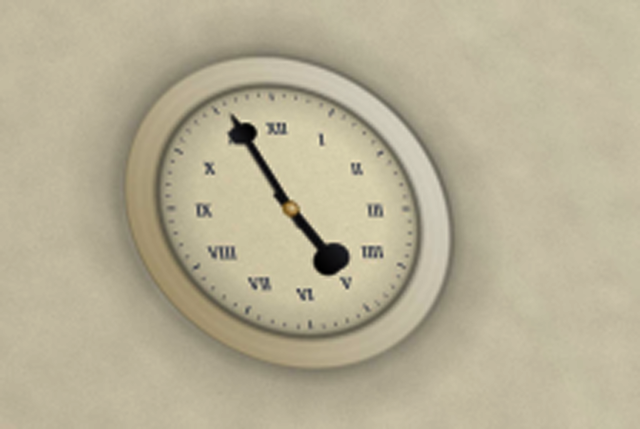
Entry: 4h56
